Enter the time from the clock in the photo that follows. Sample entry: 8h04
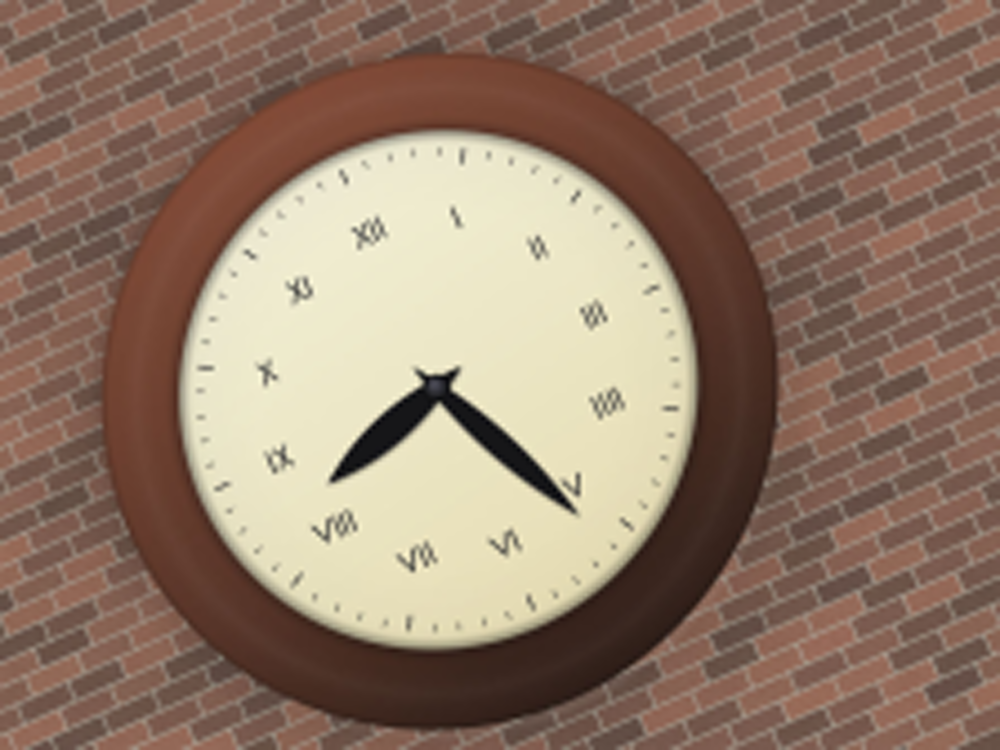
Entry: 8h26
